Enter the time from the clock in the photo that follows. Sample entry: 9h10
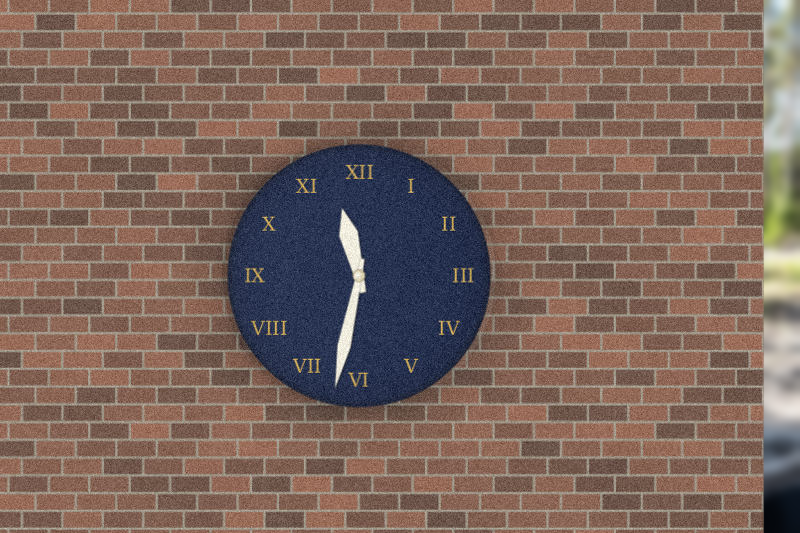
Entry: 11h32
